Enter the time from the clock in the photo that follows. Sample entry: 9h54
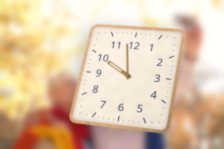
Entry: 9h58
